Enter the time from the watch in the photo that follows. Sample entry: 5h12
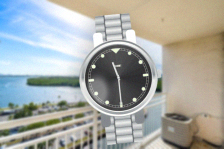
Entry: 11h30
